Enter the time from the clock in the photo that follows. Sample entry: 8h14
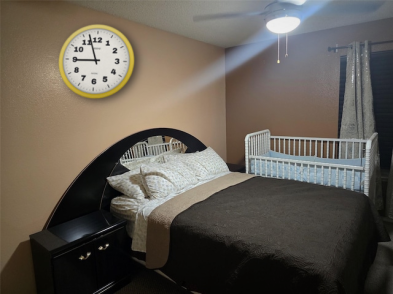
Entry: 8h57
